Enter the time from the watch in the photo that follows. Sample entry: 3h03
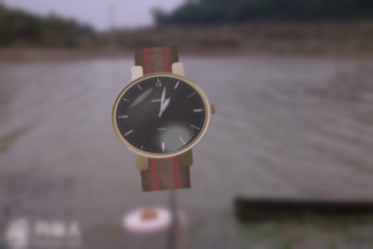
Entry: 1h02
